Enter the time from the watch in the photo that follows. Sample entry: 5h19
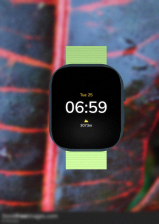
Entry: 6h59
